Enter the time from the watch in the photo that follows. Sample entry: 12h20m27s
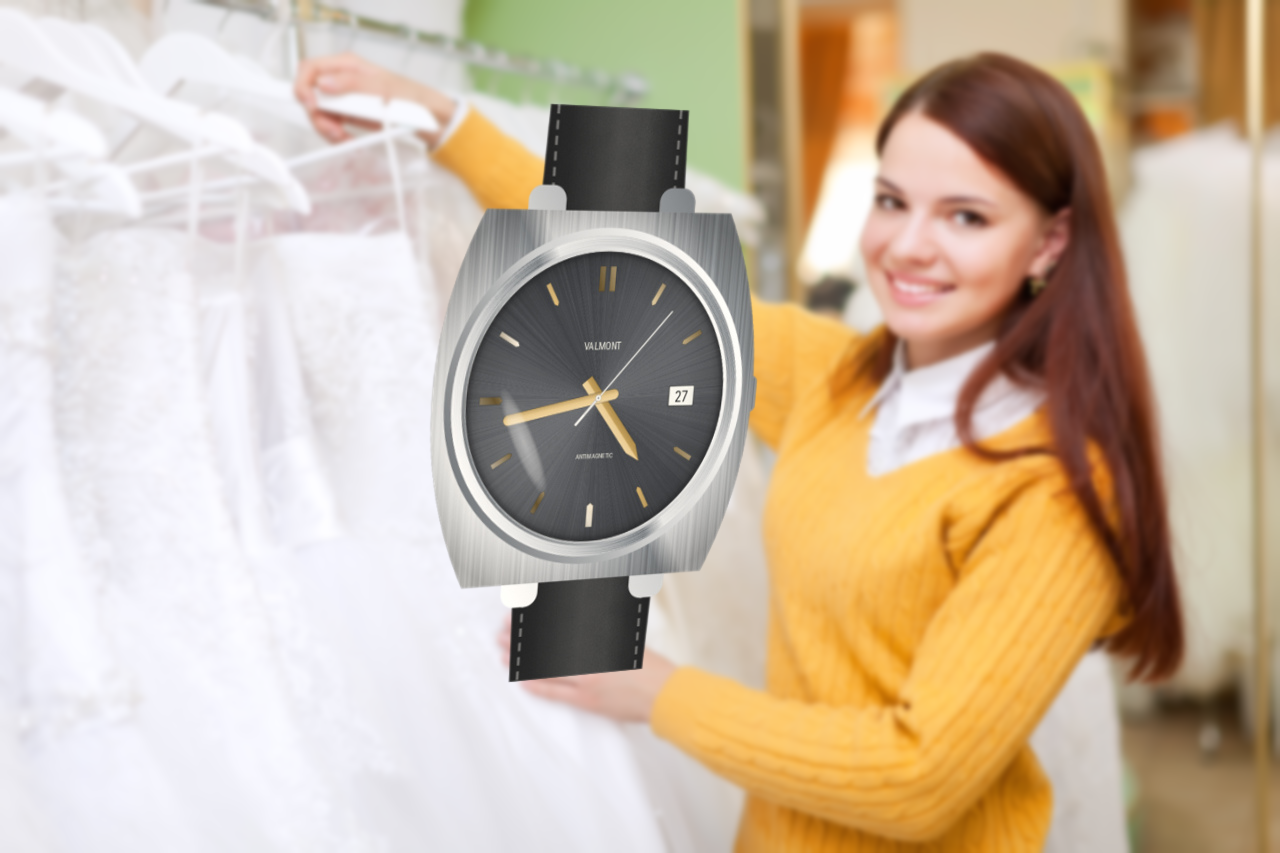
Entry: 4h43m07s
